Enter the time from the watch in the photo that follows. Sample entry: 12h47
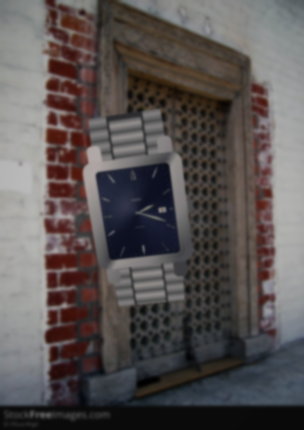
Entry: 2h19
